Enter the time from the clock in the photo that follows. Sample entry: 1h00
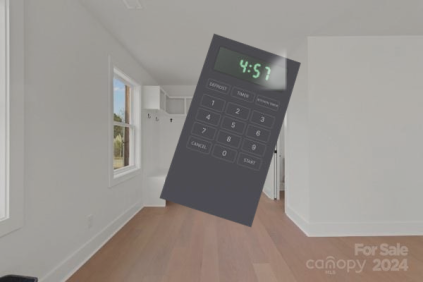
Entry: 4h57
